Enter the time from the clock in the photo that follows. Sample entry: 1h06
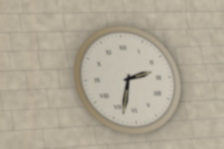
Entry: 2h33
